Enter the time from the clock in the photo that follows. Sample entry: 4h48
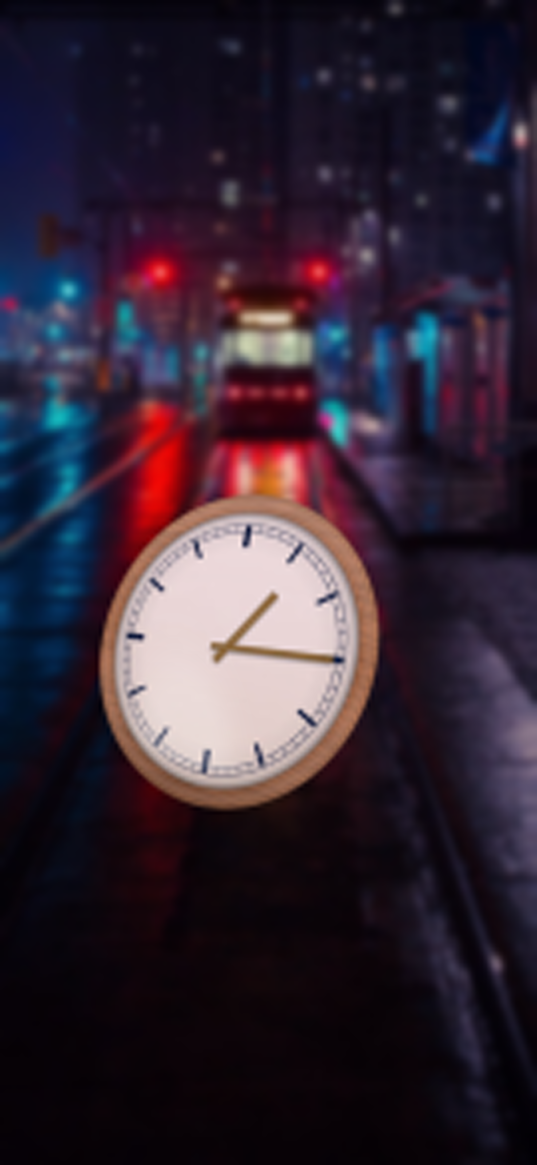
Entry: 1h15
